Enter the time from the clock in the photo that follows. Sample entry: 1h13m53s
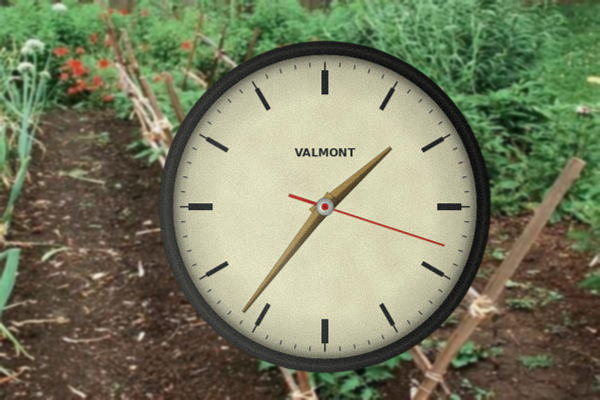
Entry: 1h36m18s
